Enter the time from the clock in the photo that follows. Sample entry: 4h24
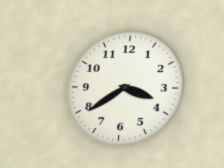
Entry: 3h39
